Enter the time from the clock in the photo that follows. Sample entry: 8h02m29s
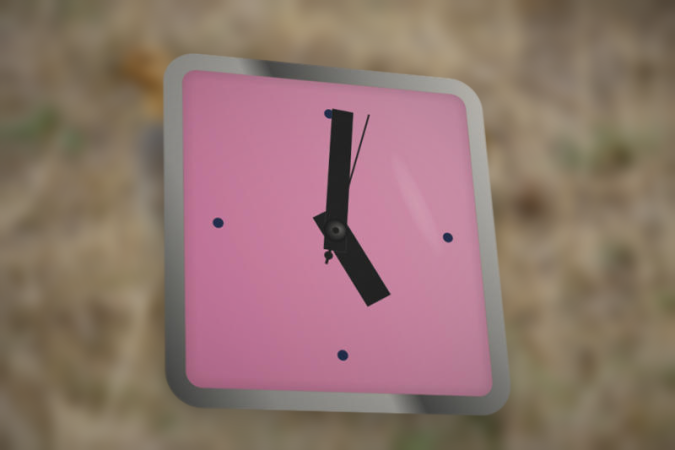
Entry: 5h01m03s
